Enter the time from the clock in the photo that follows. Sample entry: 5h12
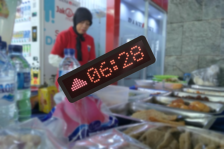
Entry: 6h28
